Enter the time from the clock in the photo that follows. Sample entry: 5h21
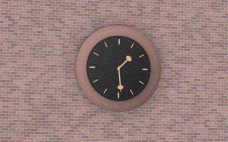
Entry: 1h29
